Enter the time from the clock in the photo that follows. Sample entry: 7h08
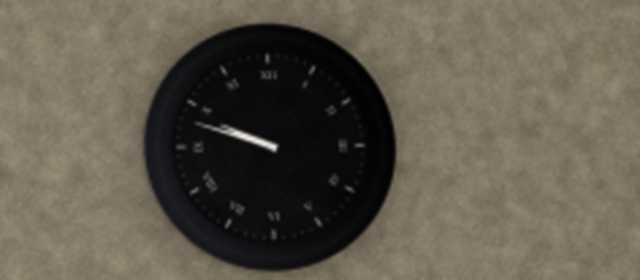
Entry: 9h48
